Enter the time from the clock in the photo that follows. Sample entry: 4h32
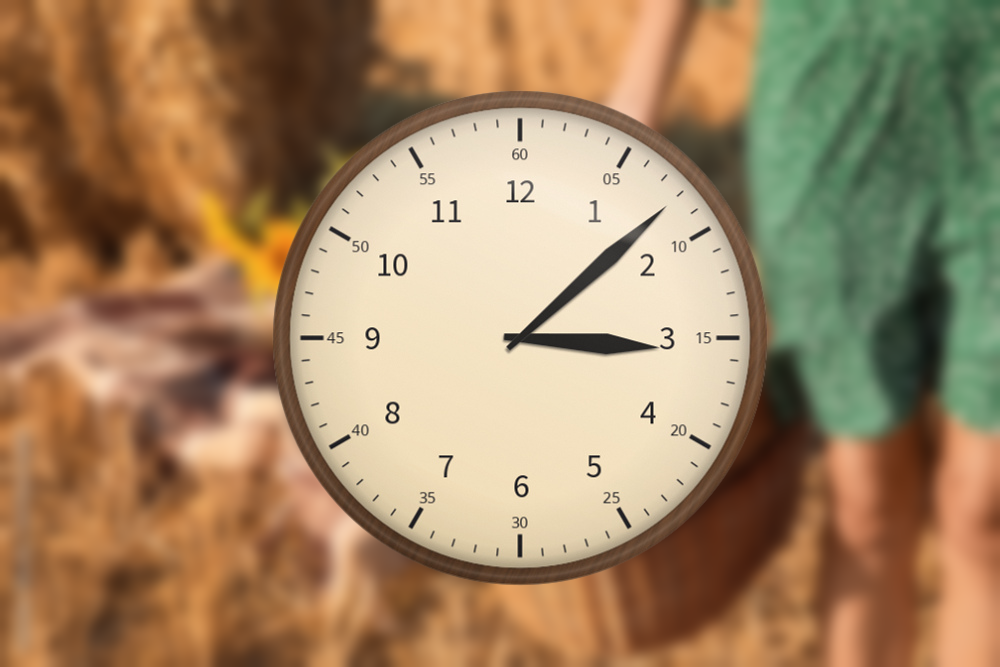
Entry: 3h08
